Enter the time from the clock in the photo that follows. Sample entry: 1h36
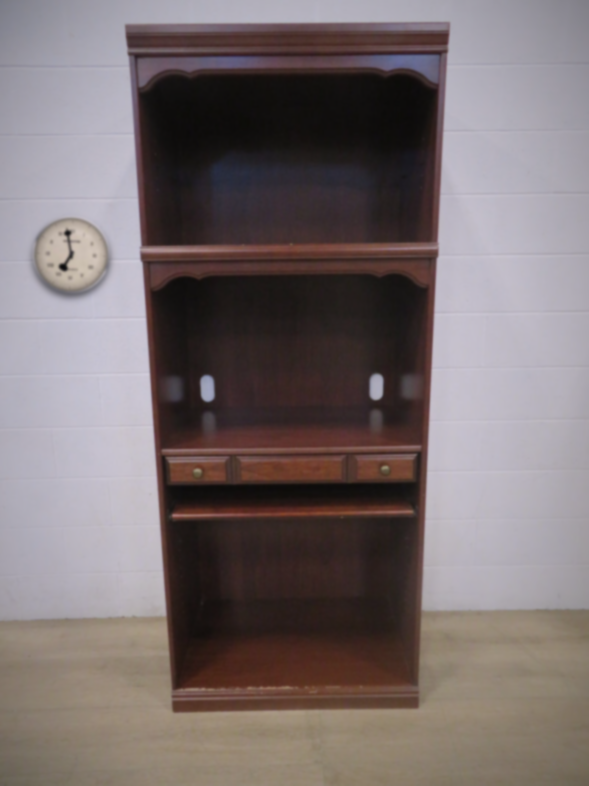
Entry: 6h58
